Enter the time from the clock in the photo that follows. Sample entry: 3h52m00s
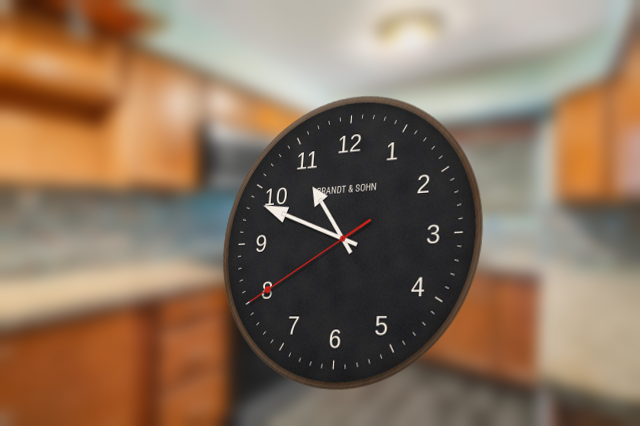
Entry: 10h48m40s
